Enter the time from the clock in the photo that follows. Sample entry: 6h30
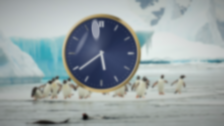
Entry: 5h39
